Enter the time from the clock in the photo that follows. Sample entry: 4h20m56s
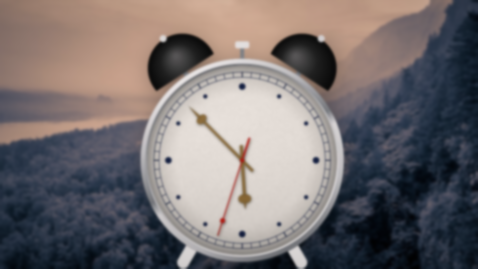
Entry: 5h52m33s
